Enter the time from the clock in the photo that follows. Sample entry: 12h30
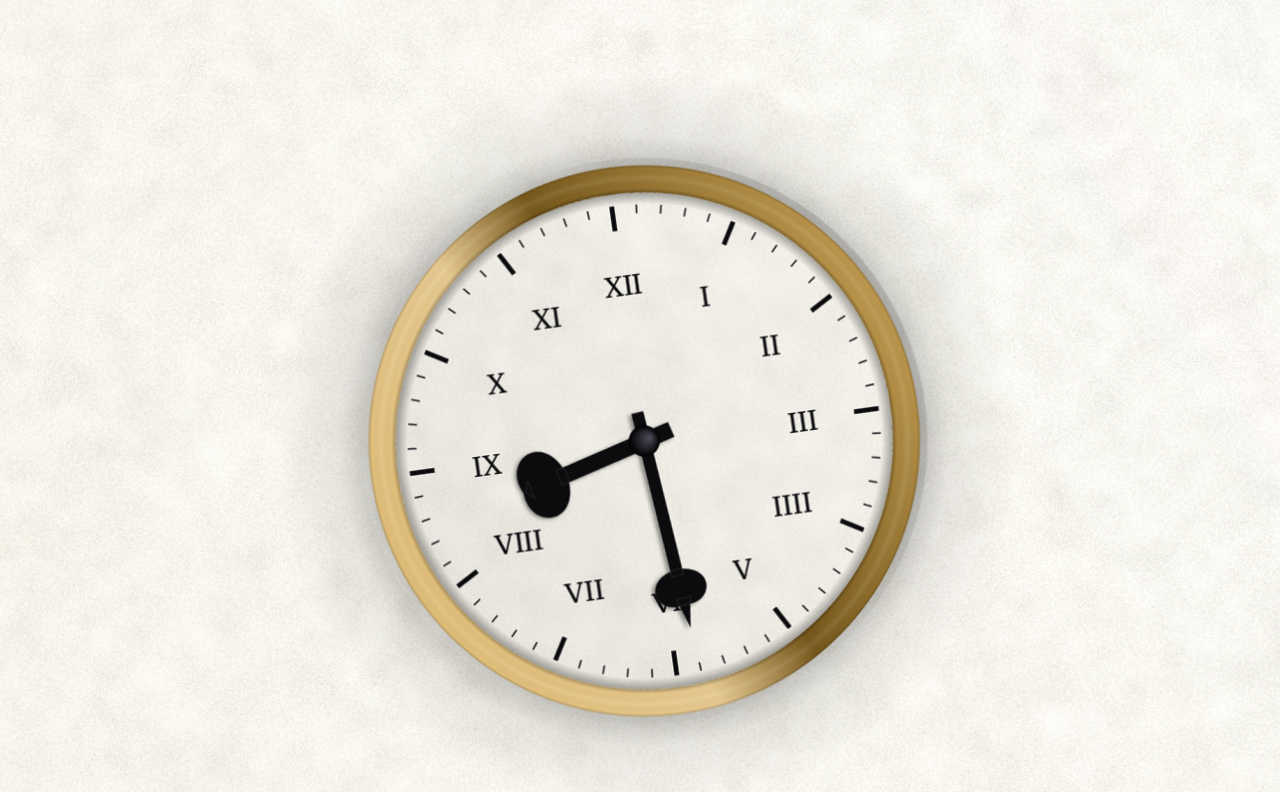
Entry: 8h29
